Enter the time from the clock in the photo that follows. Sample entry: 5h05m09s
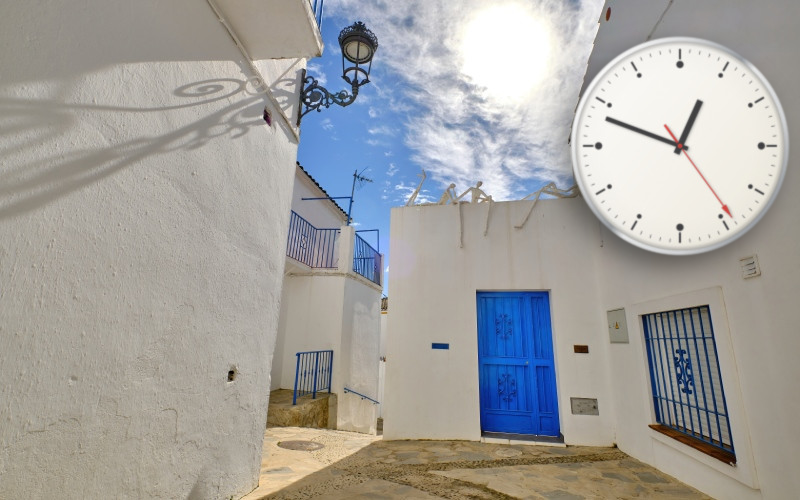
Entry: 12h48m24s
